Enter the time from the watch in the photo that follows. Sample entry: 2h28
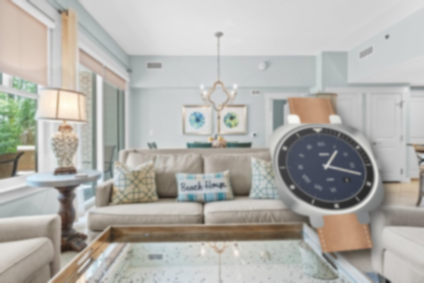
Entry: 1h18
